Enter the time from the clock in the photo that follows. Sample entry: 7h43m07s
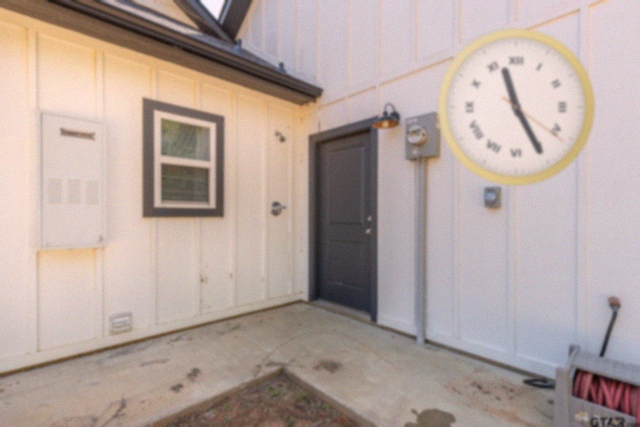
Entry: 11h25m21s
